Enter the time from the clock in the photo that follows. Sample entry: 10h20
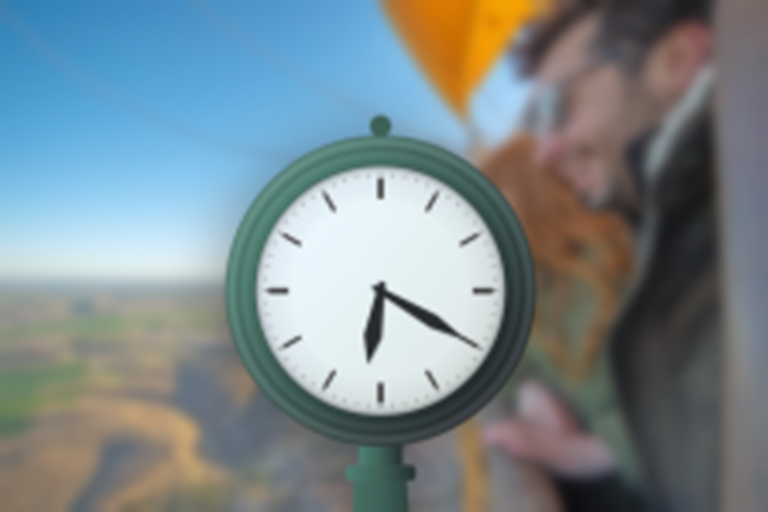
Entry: 6h20
